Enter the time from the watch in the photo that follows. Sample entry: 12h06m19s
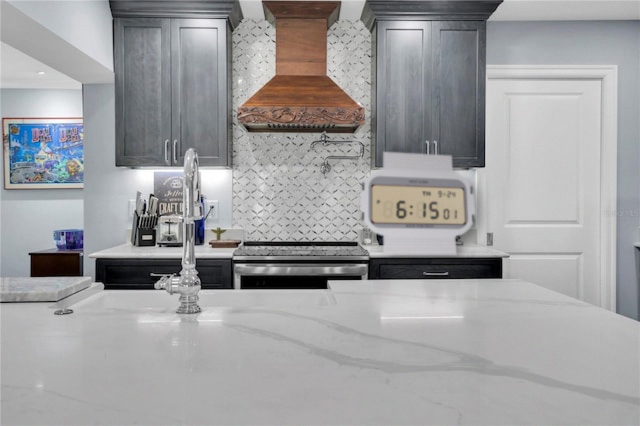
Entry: 6h15m01s
